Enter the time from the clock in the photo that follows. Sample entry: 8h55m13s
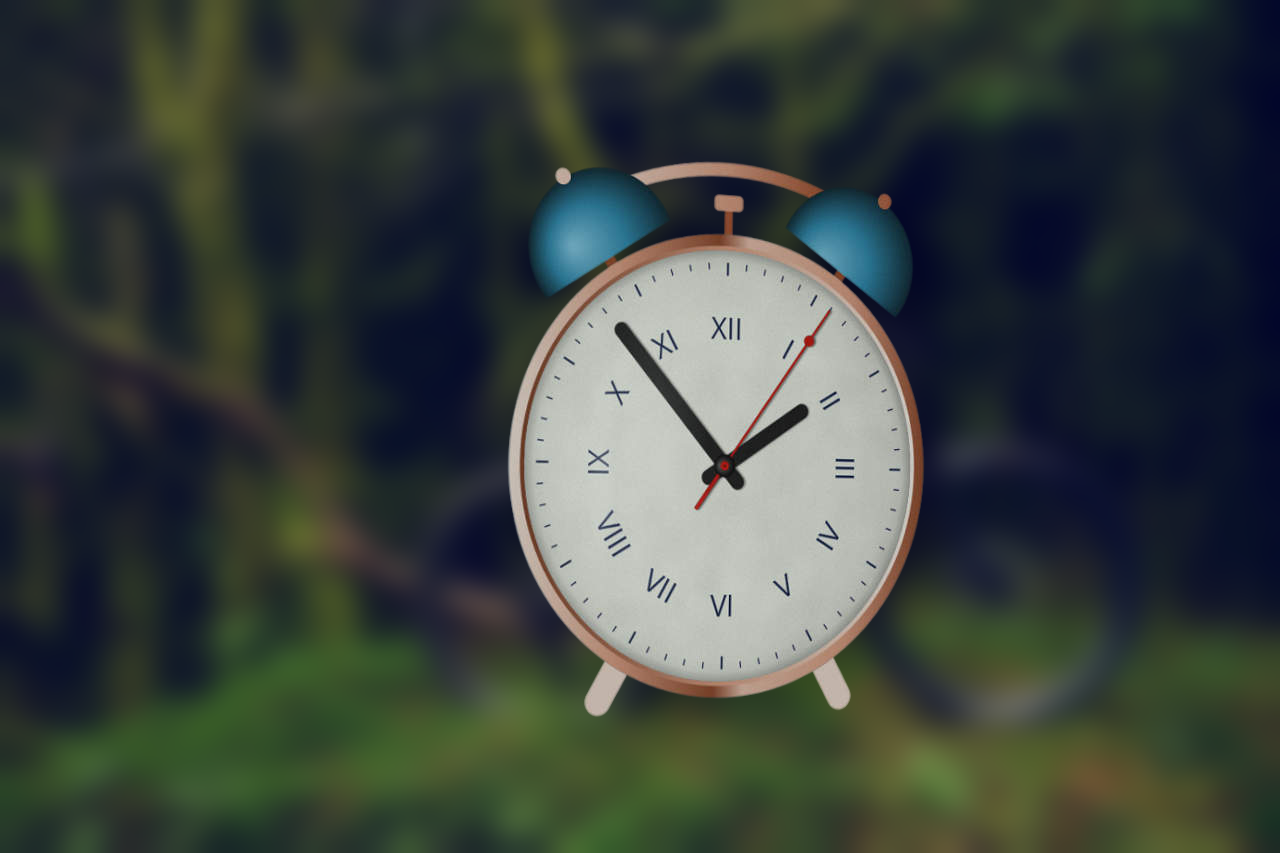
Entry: 1h53m06s
